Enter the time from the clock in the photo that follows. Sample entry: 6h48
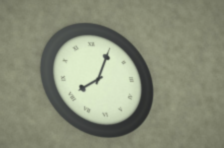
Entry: 8h05
